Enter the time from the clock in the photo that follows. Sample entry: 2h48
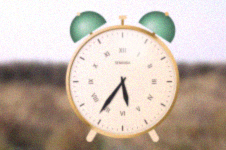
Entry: 5h36
